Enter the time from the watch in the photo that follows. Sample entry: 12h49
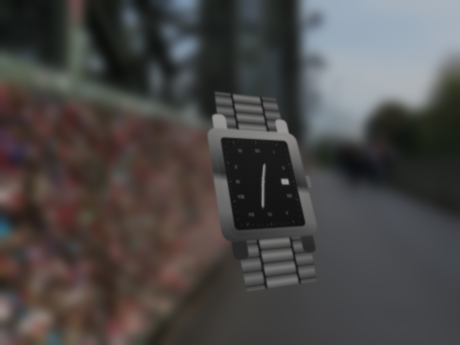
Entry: 12h32
